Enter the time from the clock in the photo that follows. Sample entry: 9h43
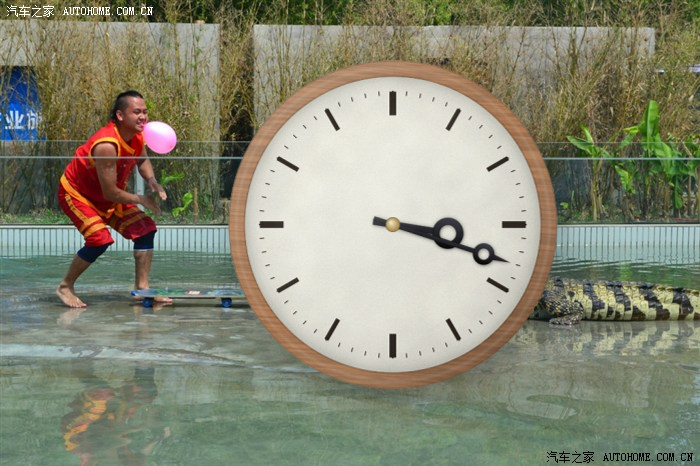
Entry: 3h18
